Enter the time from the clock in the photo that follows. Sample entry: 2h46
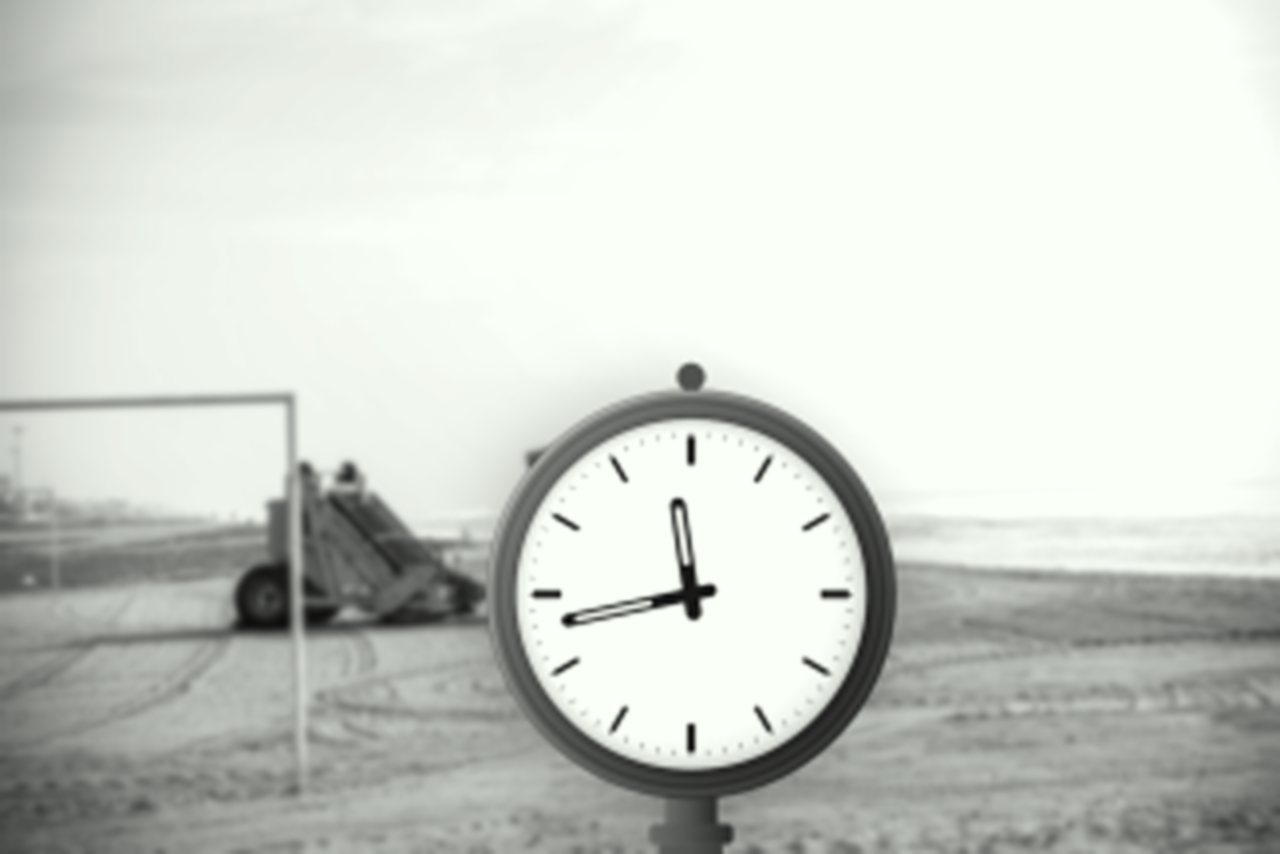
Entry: 11h43
